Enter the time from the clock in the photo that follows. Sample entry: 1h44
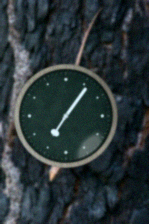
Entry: 7h06
